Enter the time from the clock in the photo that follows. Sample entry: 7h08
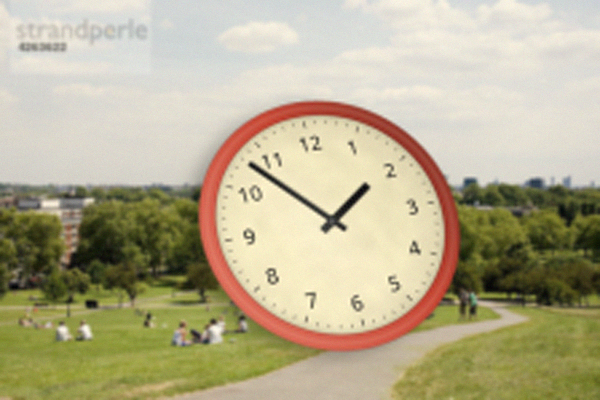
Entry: 1h53
